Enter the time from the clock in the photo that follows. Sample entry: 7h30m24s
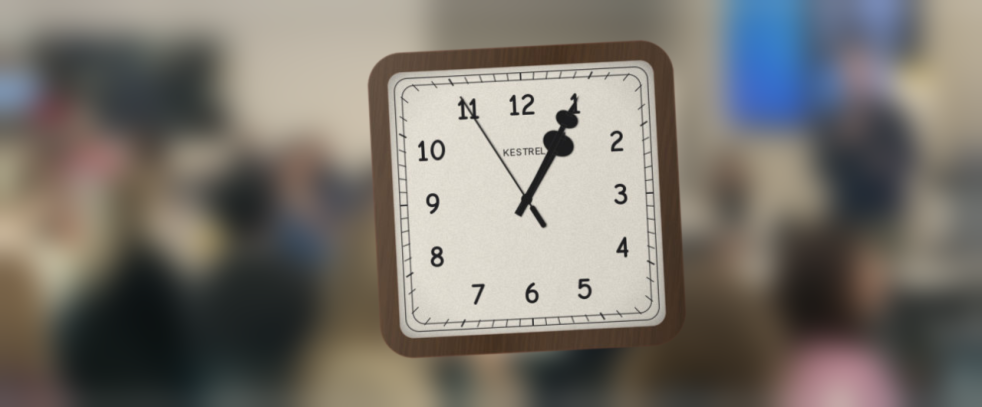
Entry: 1h04m55s
